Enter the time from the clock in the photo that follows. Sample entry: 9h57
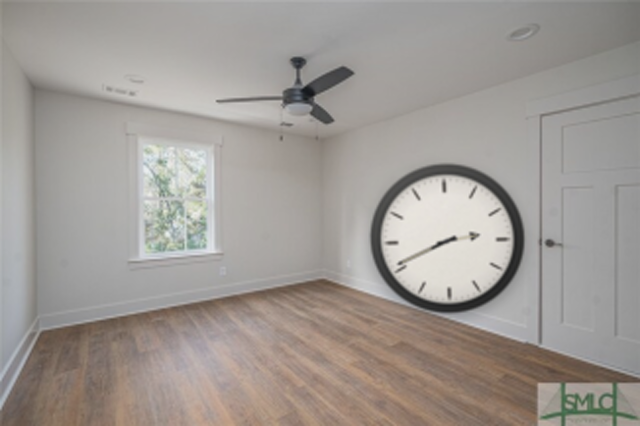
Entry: 2h41
